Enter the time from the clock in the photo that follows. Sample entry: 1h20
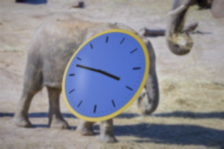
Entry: 3h48
